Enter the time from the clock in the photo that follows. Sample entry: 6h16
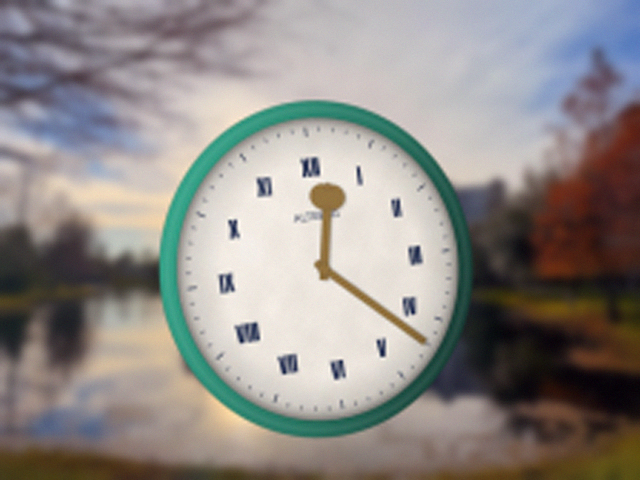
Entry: 12h22
